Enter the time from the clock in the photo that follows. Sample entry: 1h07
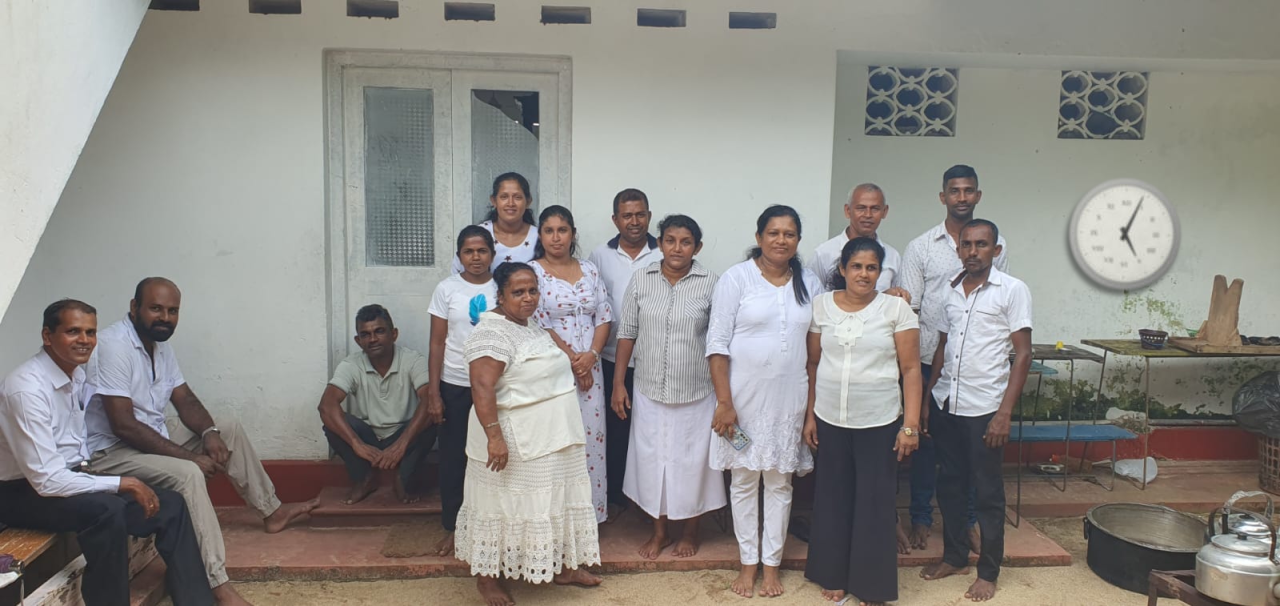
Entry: 5h04
